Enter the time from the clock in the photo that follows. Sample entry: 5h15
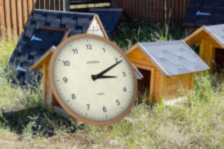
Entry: 3h11
